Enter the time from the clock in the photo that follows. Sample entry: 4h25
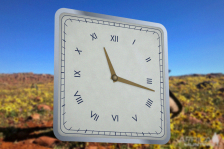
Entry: 11h17
